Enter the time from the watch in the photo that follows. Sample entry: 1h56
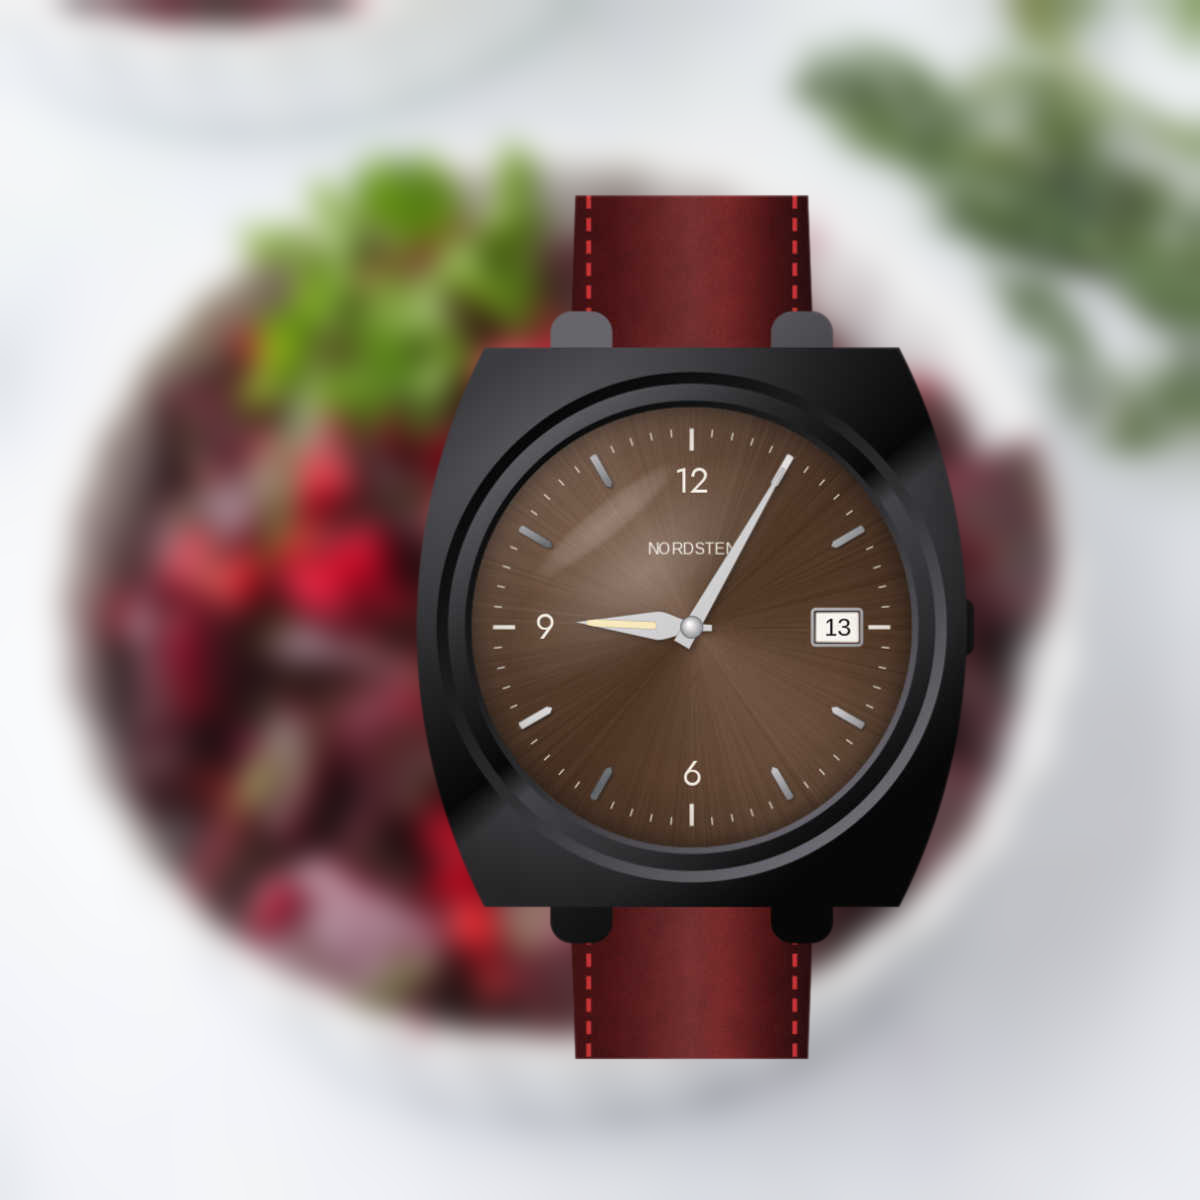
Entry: 9h05
